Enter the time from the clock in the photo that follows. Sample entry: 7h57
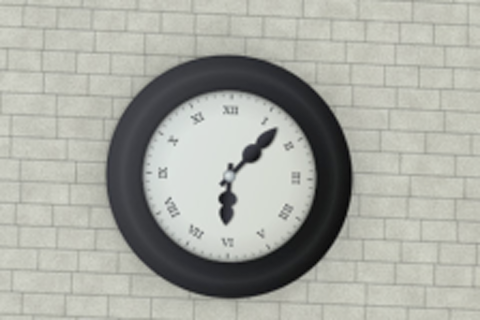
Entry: 6h07
